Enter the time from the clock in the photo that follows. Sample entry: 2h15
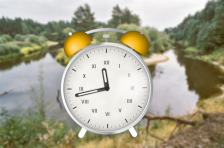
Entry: 11h43
